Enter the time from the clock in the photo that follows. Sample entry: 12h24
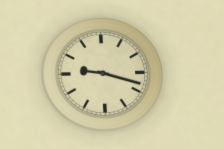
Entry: 9h18
